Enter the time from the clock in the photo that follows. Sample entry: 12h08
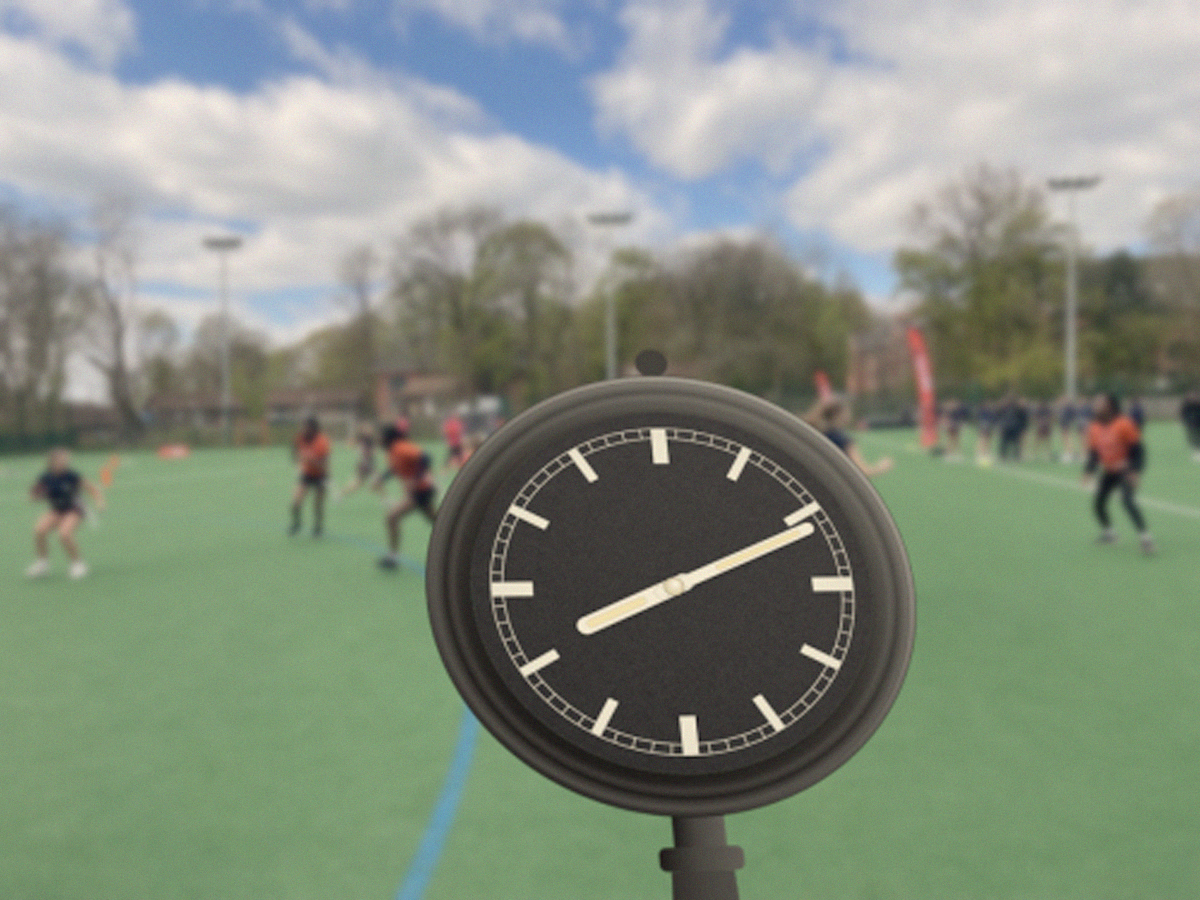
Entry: 8h11
